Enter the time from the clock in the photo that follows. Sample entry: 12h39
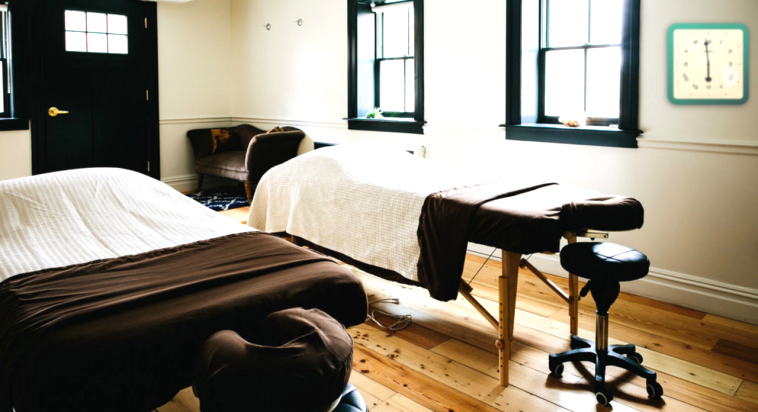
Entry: 5h59
